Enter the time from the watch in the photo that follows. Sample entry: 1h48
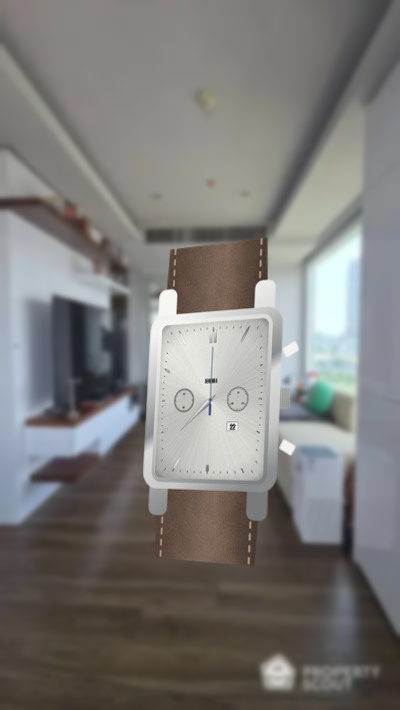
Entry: 7h38
